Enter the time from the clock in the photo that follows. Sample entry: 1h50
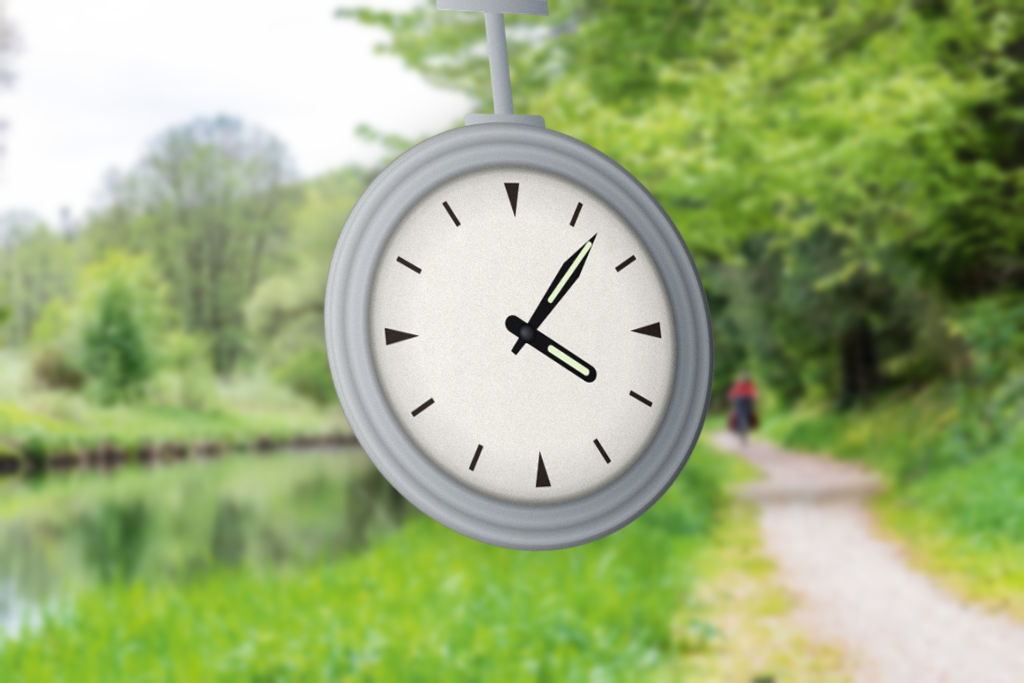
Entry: 4h07
